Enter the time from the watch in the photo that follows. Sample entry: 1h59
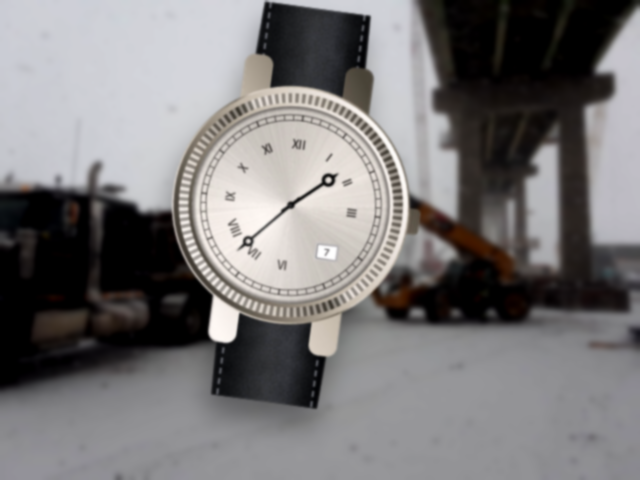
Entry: 1h37
